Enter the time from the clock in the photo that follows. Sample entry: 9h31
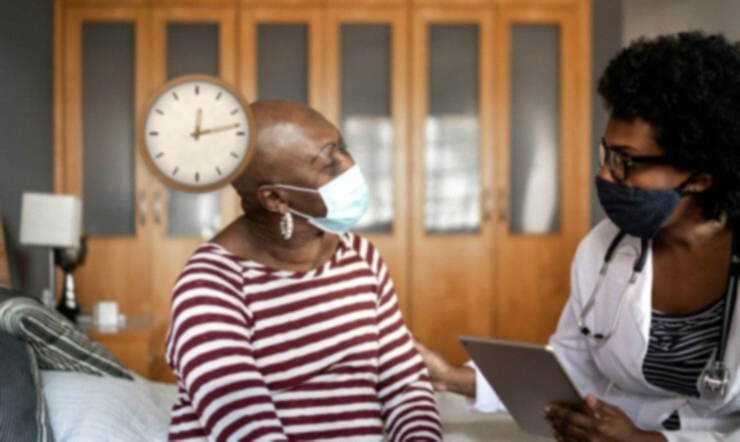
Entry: 12h13
